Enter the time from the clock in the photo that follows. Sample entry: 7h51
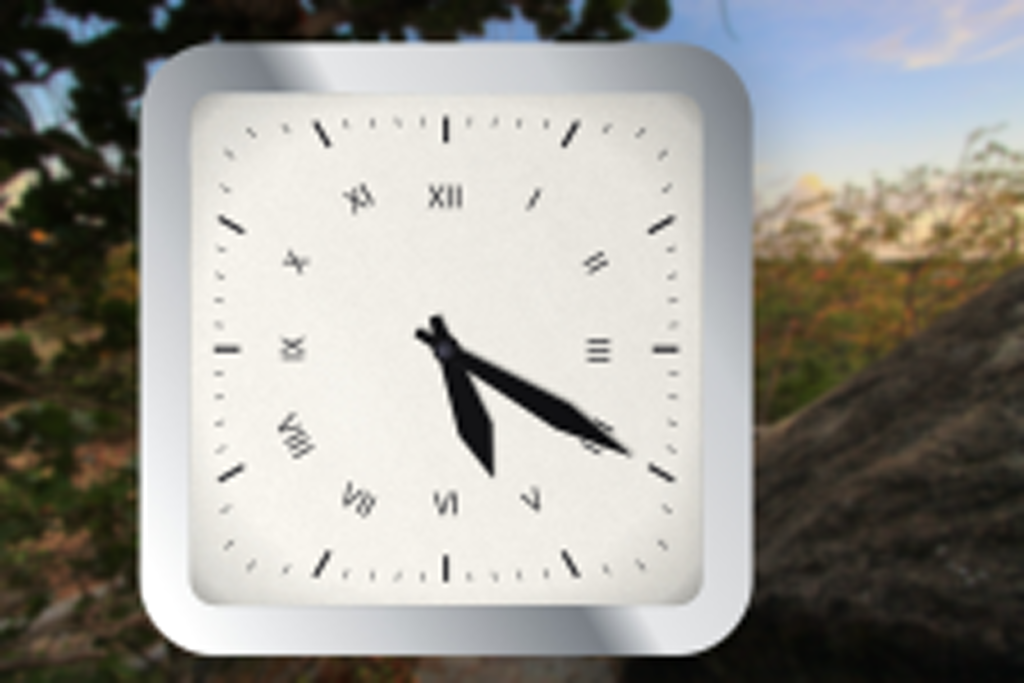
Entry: 5h20
